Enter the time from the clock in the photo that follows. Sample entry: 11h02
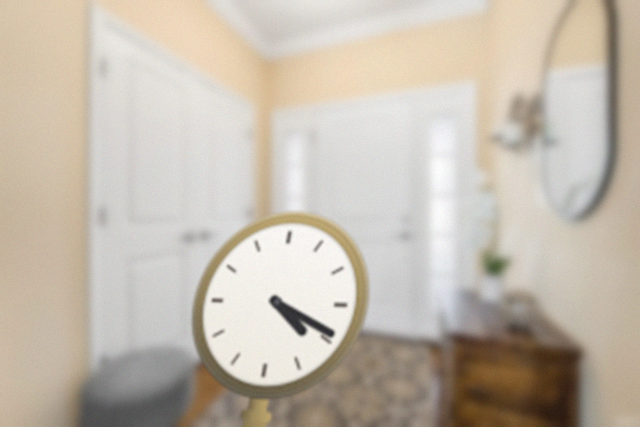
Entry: 4h19
